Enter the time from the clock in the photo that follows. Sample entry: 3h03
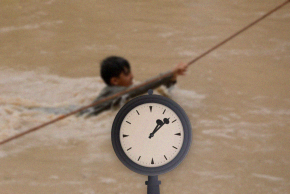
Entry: 1h08
